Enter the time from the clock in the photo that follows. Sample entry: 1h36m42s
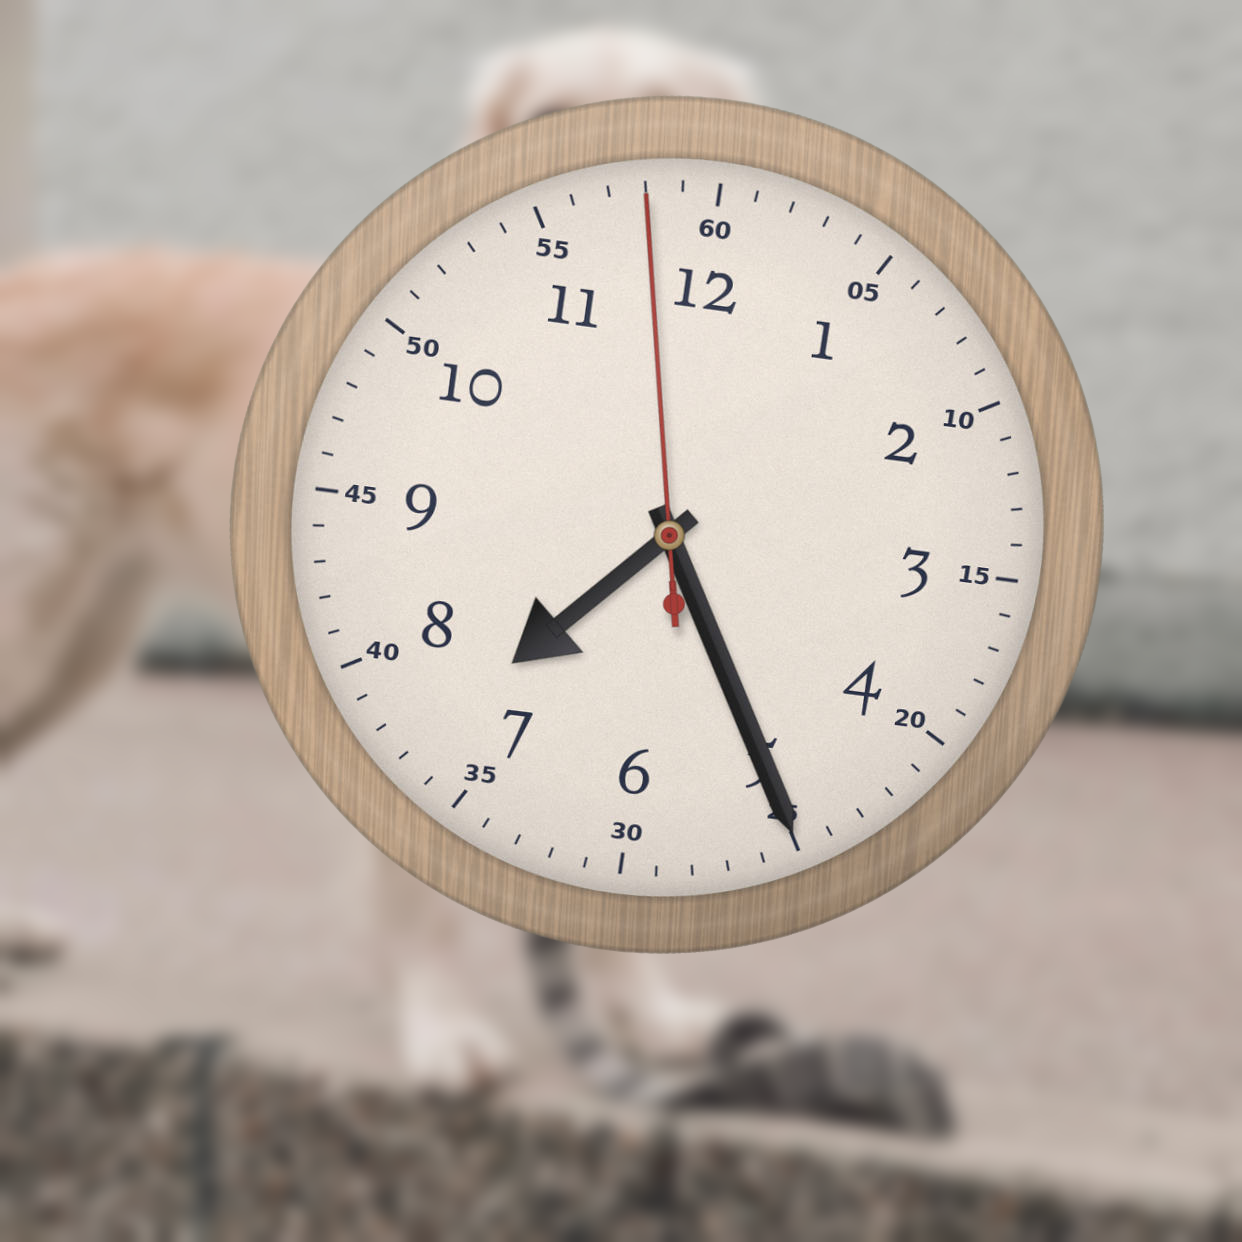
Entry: 7h24m58s
